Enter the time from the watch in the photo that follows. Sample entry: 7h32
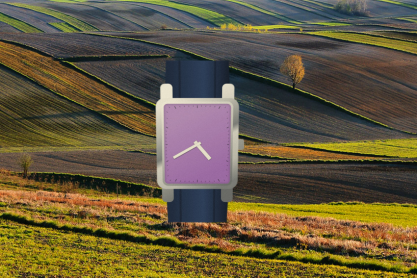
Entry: 4h40
